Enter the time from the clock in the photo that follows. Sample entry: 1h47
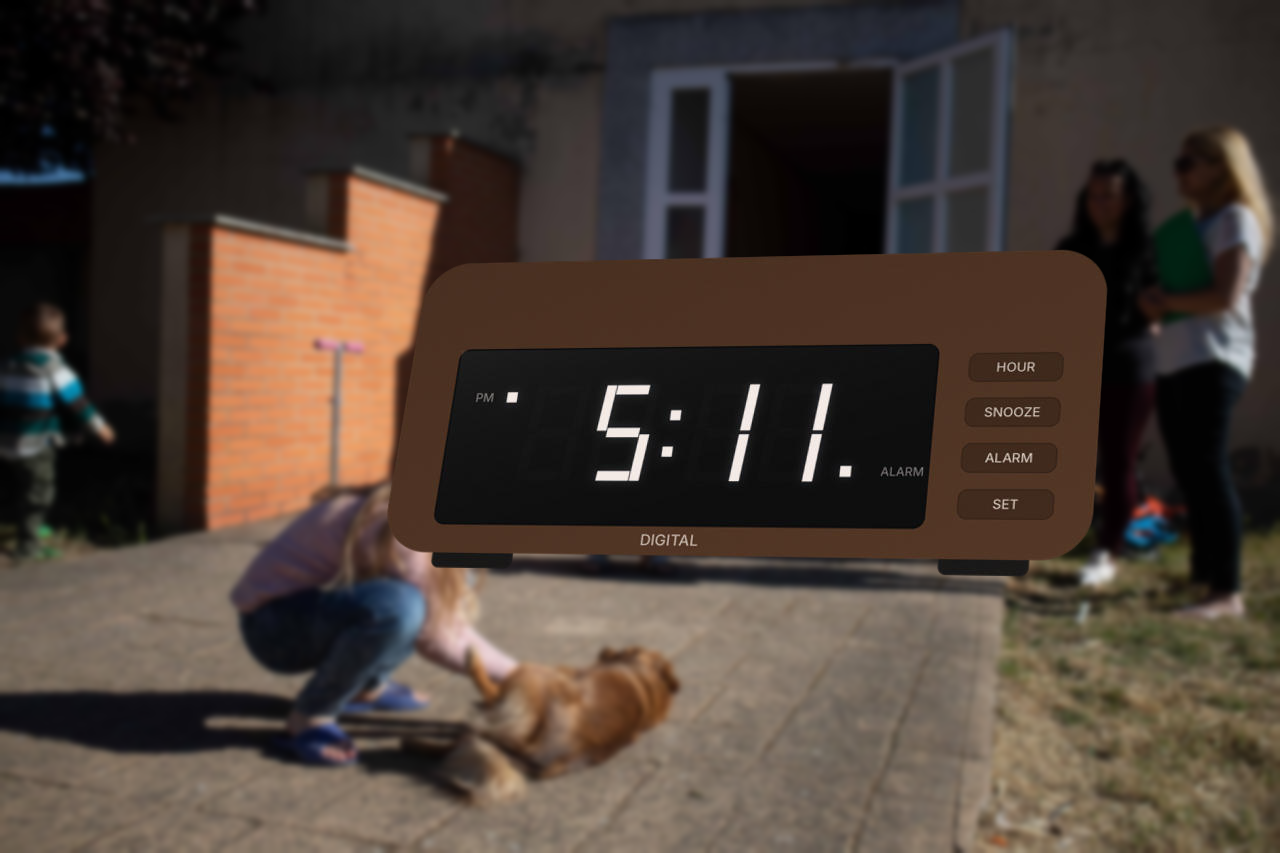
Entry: 5h11
